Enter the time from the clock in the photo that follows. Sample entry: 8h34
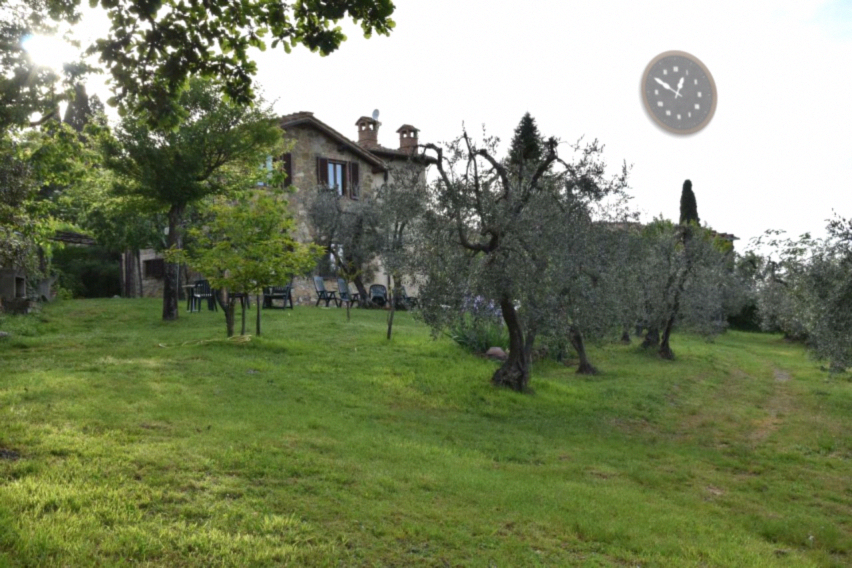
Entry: 12h50
